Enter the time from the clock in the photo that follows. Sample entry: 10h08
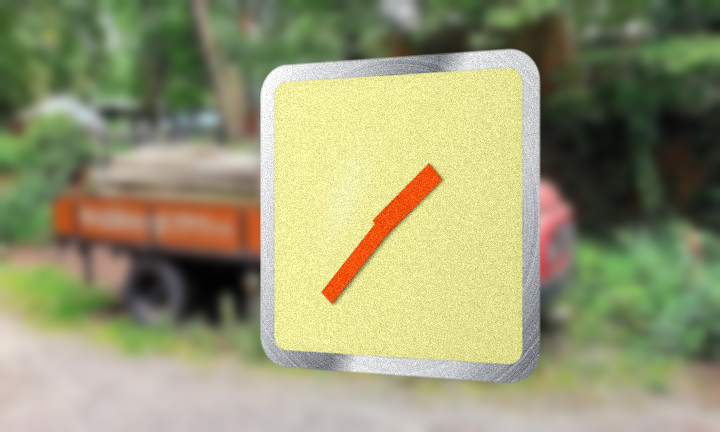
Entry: 1h37
